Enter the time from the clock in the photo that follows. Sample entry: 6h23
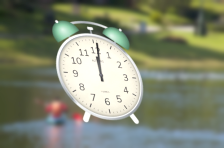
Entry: 12h01
